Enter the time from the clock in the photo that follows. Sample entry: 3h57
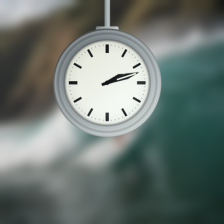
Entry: 2h12
